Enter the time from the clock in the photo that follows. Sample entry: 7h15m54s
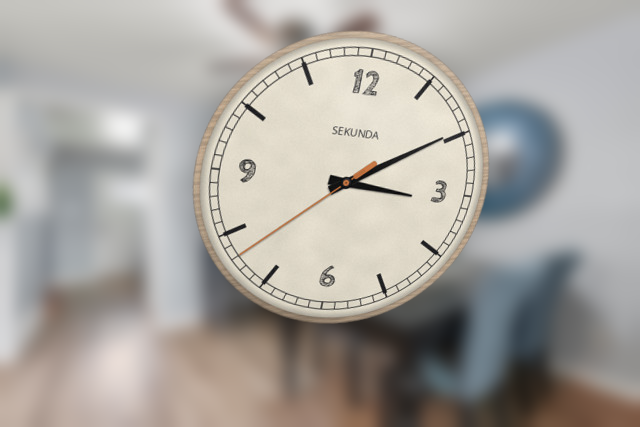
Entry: 3h09m38s
